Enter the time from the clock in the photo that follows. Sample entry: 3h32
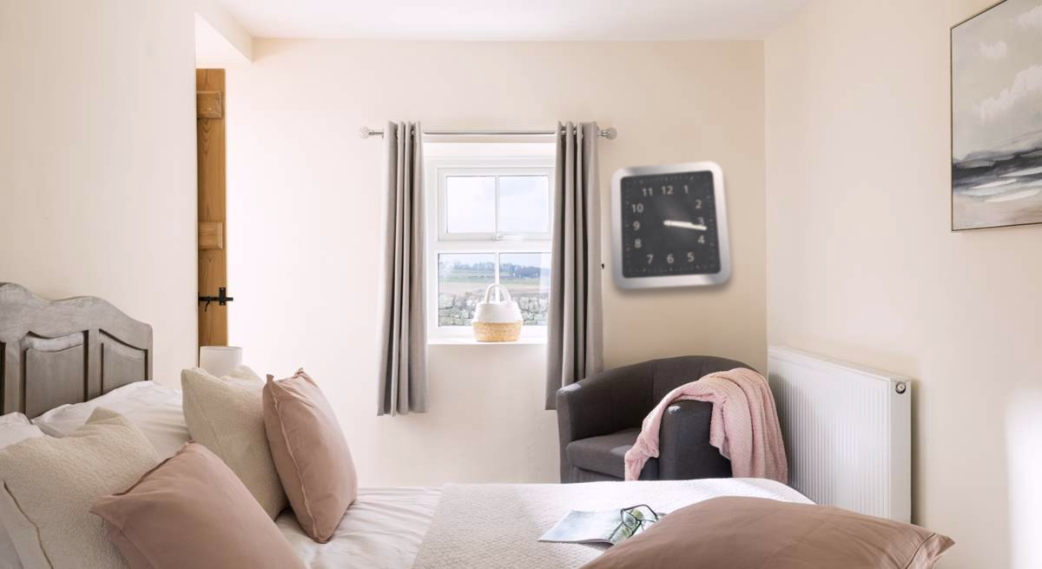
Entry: 3h17
